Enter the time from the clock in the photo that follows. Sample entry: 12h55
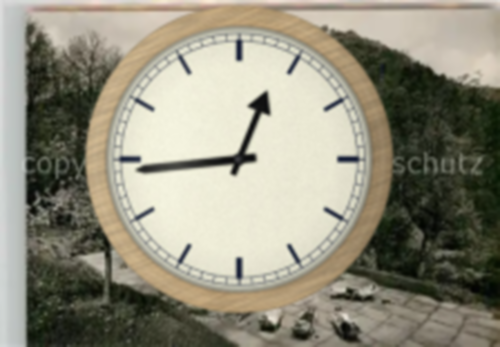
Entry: 12h44
